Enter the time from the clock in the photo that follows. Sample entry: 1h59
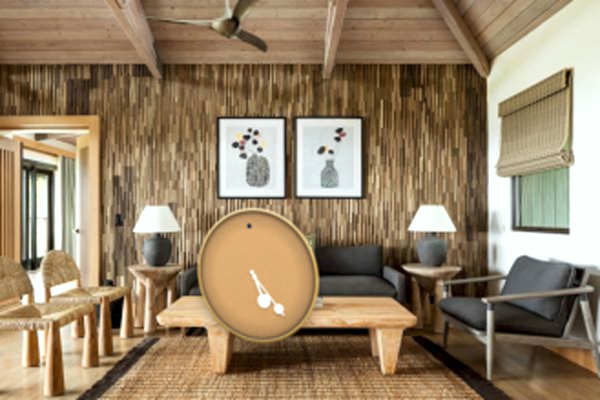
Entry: 5h24
